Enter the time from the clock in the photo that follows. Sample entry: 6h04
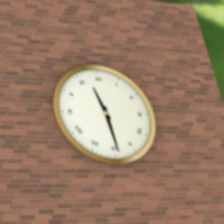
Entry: 11h29
